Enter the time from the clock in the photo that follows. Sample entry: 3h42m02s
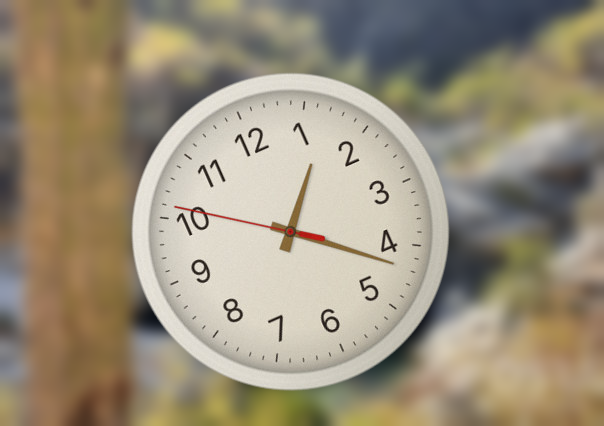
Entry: 1h21m51s
